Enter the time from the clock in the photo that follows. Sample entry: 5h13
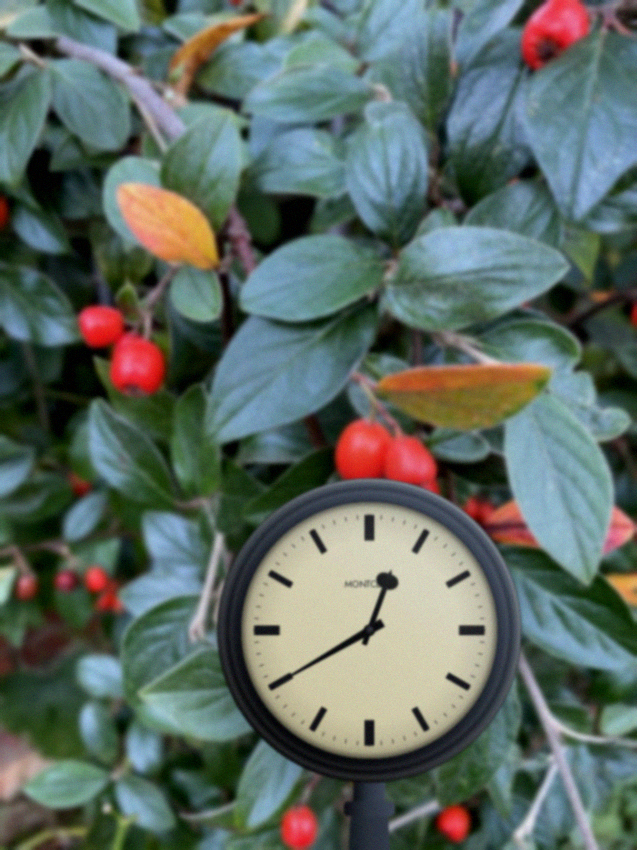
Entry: 12h40
